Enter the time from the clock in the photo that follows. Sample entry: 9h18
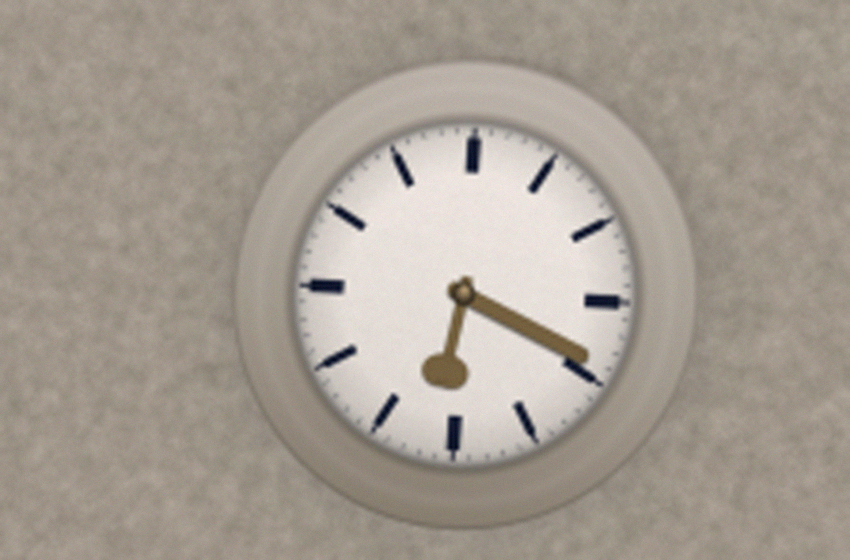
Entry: 6h19
